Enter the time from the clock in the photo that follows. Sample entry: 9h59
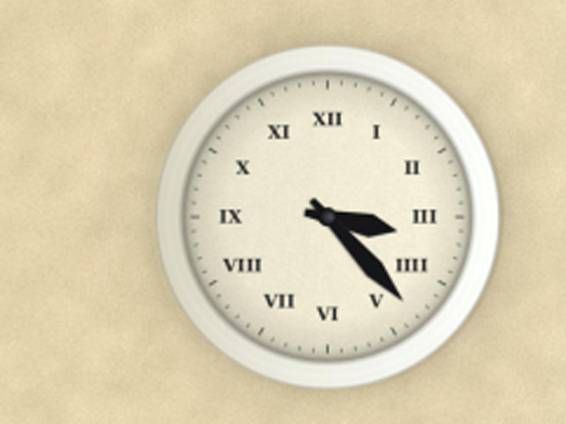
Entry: 3h23
